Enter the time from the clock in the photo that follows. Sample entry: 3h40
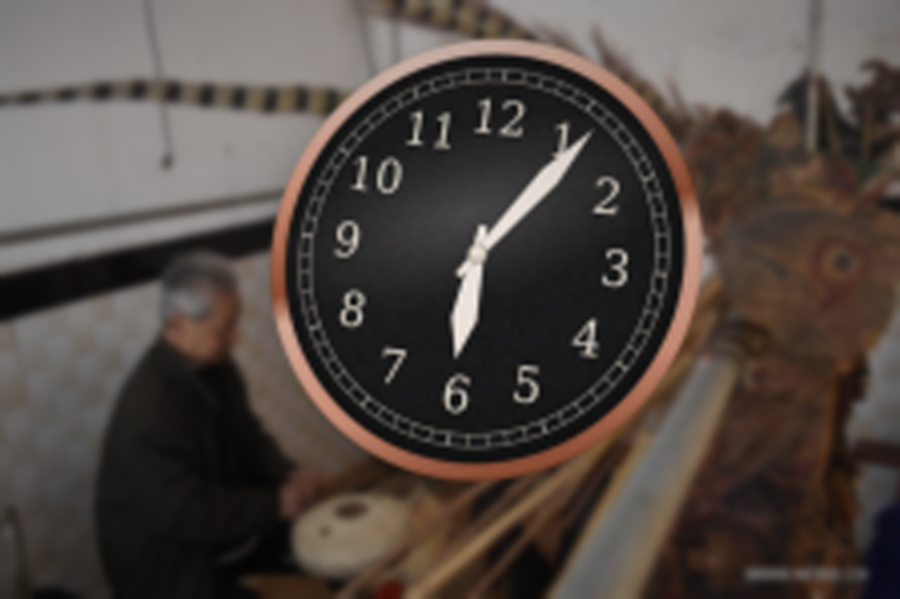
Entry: 6h06
